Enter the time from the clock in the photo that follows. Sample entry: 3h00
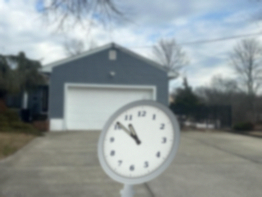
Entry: 10h51
